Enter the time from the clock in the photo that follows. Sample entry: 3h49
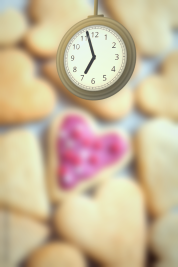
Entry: 6h57
